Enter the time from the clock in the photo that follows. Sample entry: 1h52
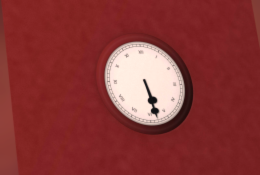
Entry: 5h28
